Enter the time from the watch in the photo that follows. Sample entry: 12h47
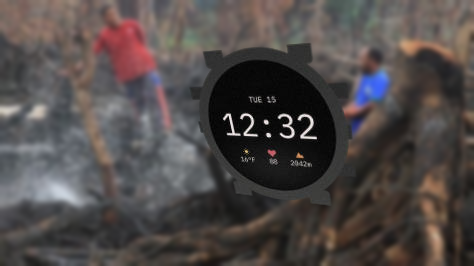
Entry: 12h32
